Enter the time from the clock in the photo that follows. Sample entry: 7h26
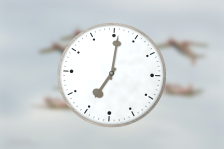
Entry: 7h01
